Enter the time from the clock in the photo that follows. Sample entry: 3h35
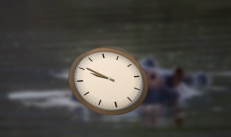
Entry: 9h51
